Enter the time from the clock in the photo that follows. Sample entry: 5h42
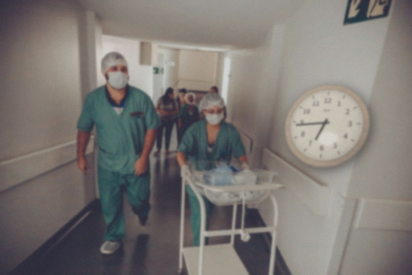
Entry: 6h44
